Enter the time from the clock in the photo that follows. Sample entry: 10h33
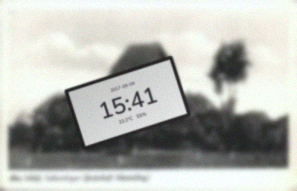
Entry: 15h41
